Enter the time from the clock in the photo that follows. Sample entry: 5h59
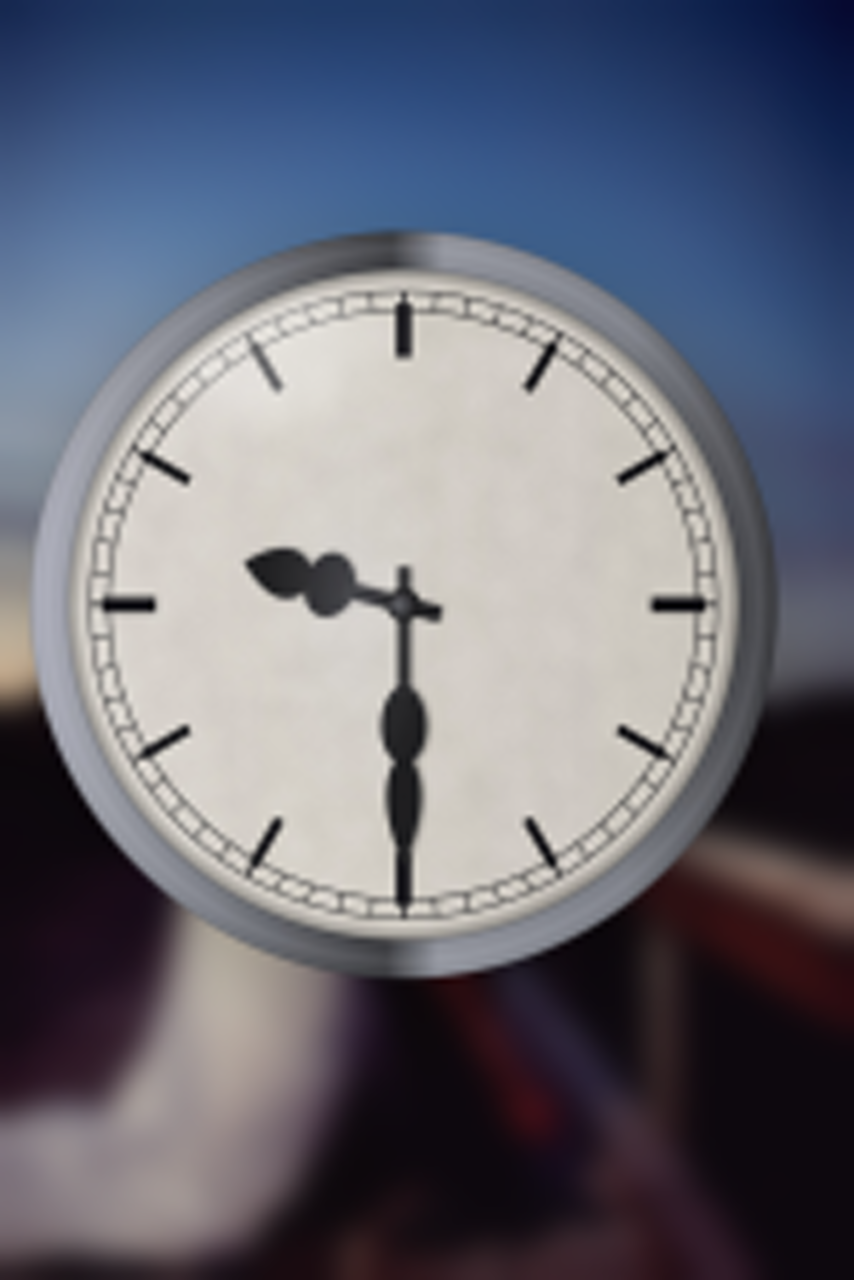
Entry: 9h30
